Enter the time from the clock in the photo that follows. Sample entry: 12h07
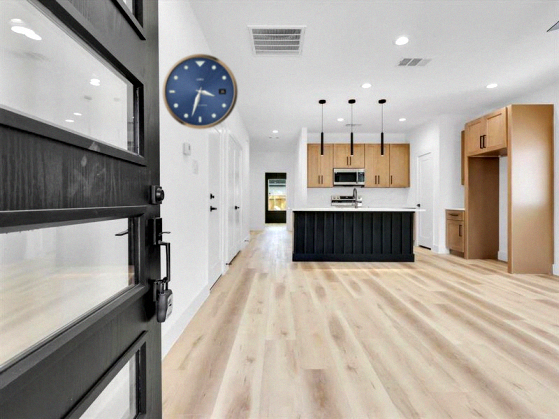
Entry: 3h33
